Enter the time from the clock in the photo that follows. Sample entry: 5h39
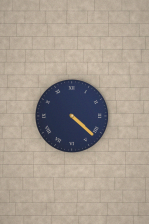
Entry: 4h22
